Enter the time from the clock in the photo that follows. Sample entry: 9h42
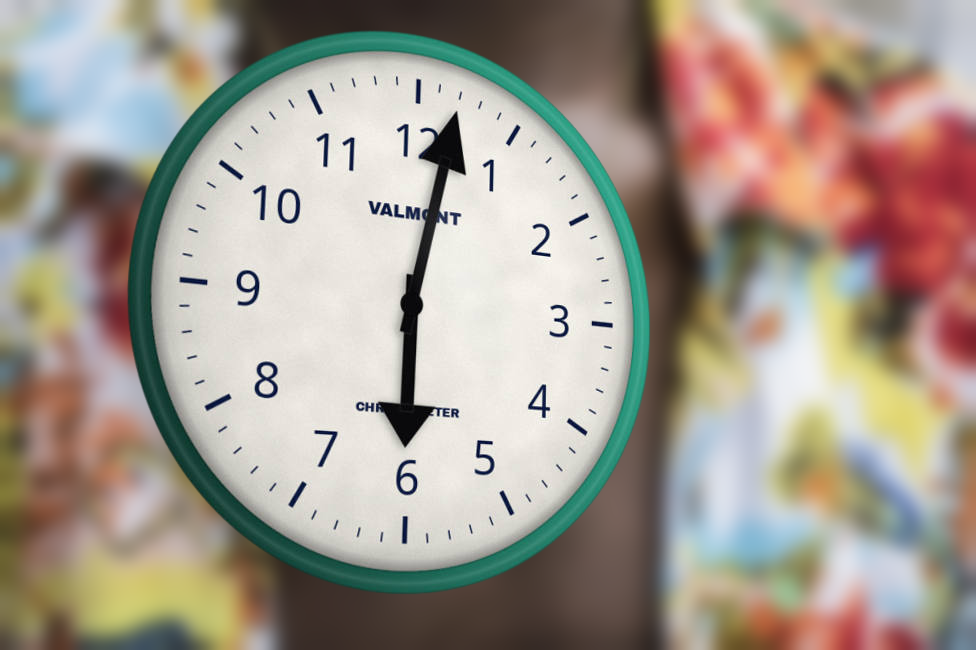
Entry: 6h02
